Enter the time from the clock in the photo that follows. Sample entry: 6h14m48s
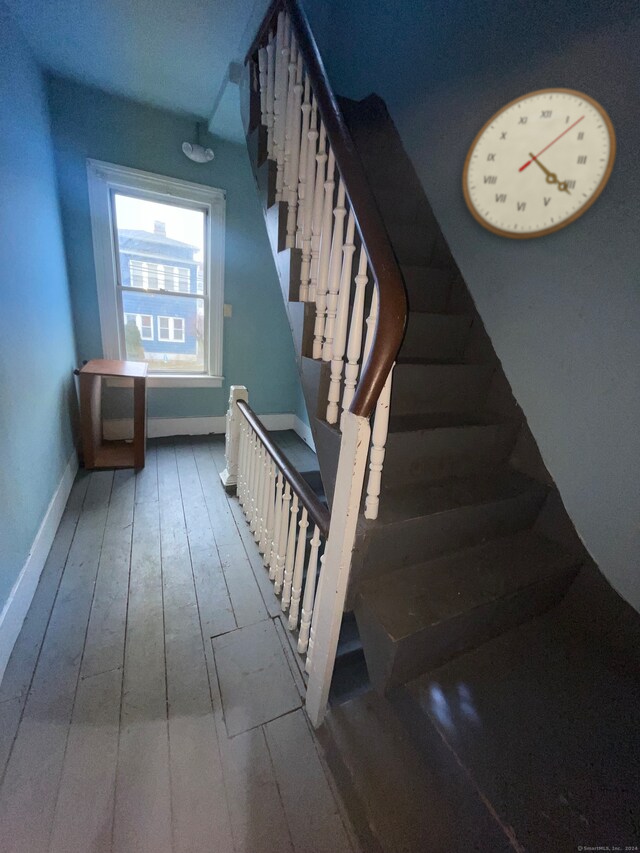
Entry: 4h21m07s
